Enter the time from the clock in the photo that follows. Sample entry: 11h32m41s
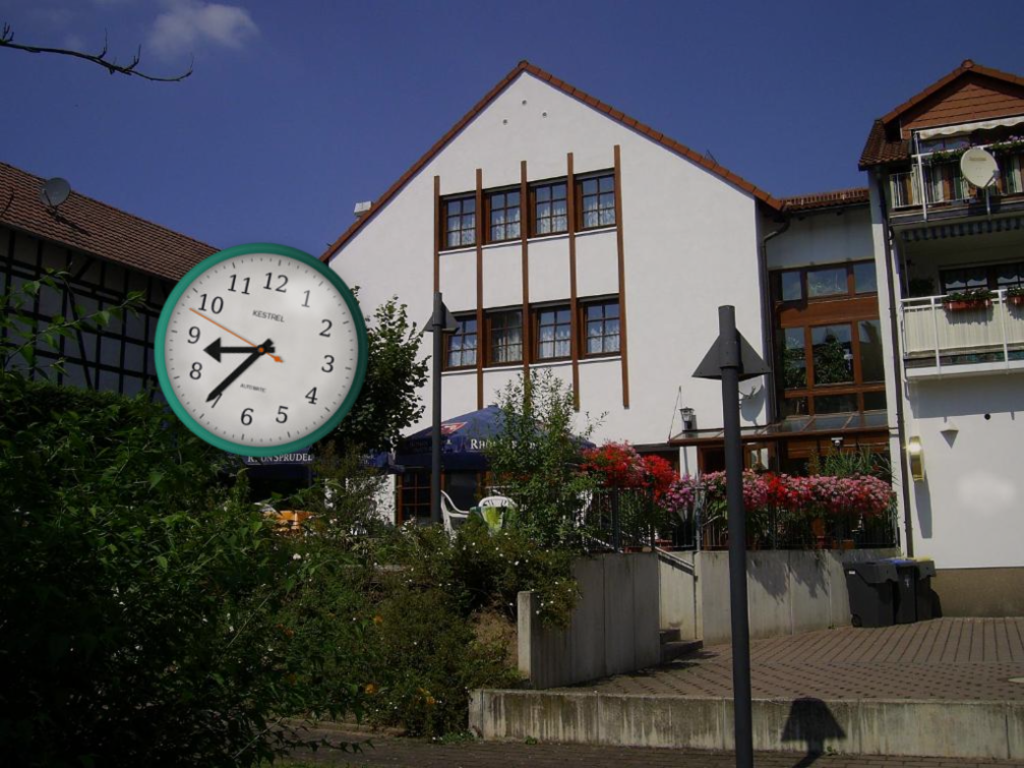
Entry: 8h35m48s
